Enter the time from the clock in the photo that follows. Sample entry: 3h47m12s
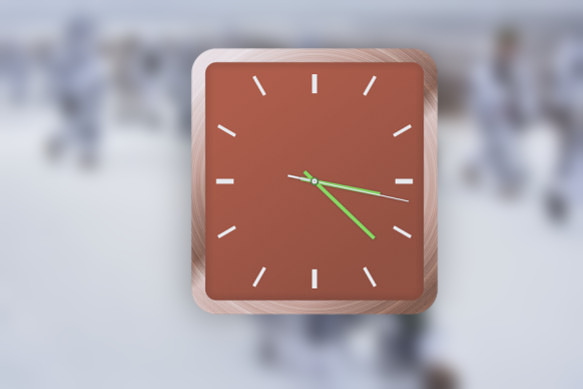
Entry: 3h22m17s
